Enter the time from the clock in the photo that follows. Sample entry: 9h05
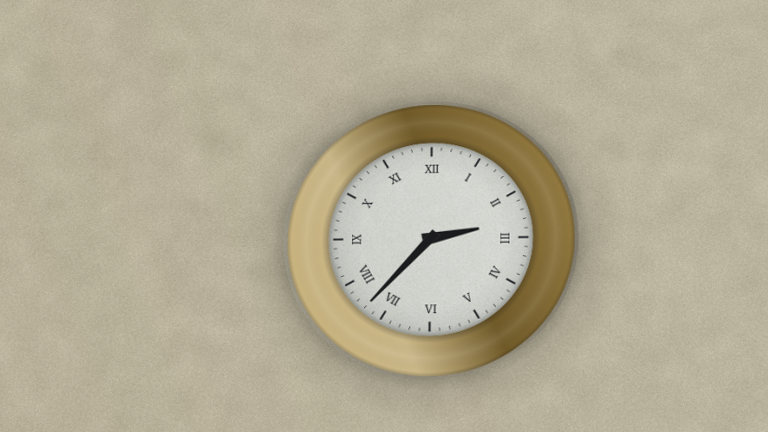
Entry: 2h37
